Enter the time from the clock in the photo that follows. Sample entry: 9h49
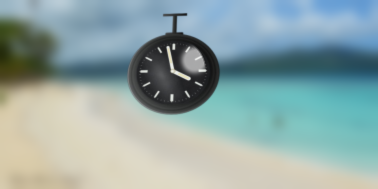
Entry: 3h58
